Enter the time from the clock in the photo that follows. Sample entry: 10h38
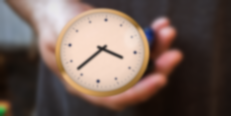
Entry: 3h37
